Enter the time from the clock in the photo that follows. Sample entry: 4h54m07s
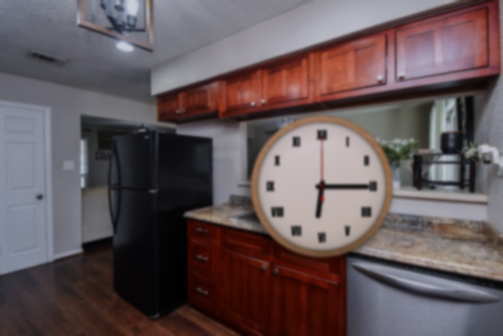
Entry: 6h15m00s
